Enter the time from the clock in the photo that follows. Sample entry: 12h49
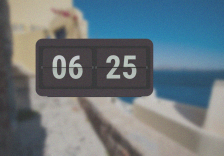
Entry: 6h25
